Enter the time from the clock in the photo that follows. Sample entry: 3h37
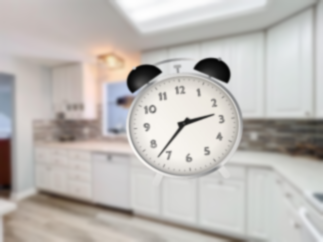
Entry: 2h37
